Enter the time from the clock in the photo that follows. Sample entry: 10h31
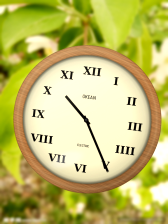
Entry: 10h25
